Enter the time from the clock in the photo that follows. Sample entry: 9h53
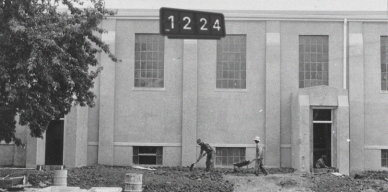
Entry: 12h24
